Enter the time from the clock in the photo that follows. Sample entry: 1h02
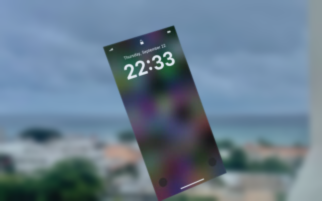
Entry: 22h33
